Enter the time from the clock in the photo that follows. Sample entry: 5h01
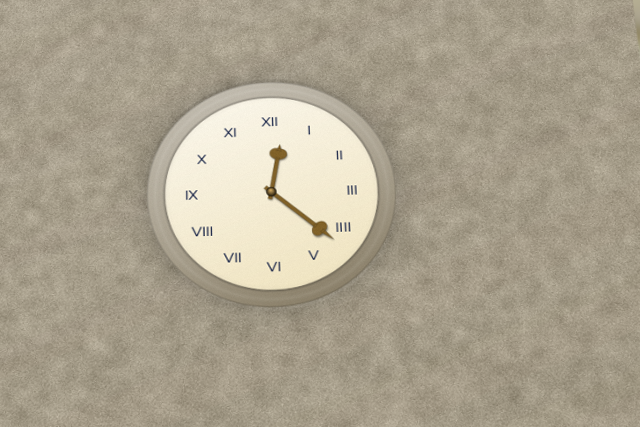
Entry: 12h22
